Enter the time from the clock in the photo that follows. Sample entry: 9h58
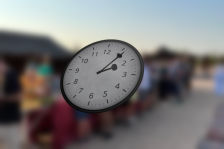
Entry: 2h06
